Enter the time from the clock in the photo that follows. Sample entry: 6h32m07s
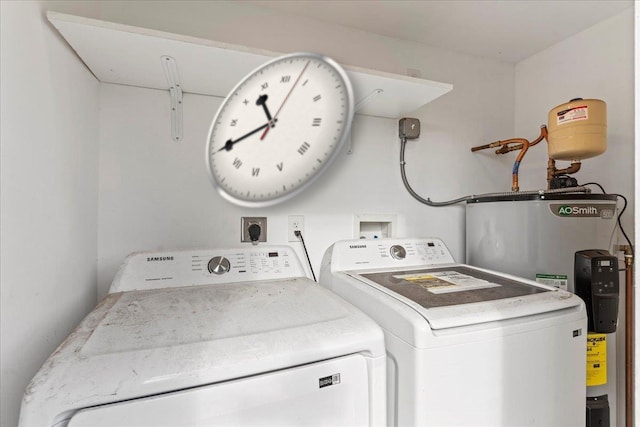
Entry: 10h40m03s
